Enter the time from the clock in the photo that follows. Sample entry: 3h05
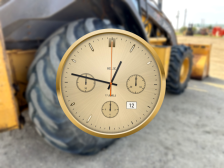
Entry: 12h47
